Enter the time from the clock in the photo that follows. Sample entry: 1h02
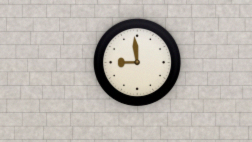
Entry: 8h59
